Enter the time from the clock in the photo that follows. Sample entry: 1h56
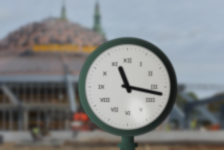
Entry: 11h17
